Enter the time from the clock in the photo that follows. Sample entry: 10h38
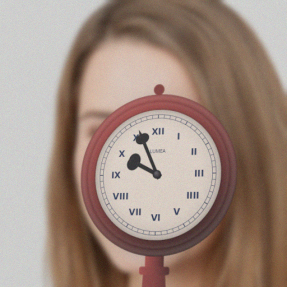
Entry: 9h56
